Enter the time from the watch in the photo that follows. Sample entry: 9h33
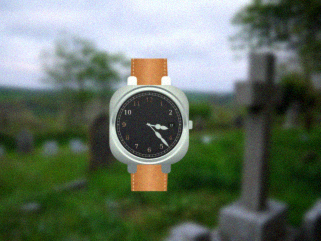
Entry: 3h23
